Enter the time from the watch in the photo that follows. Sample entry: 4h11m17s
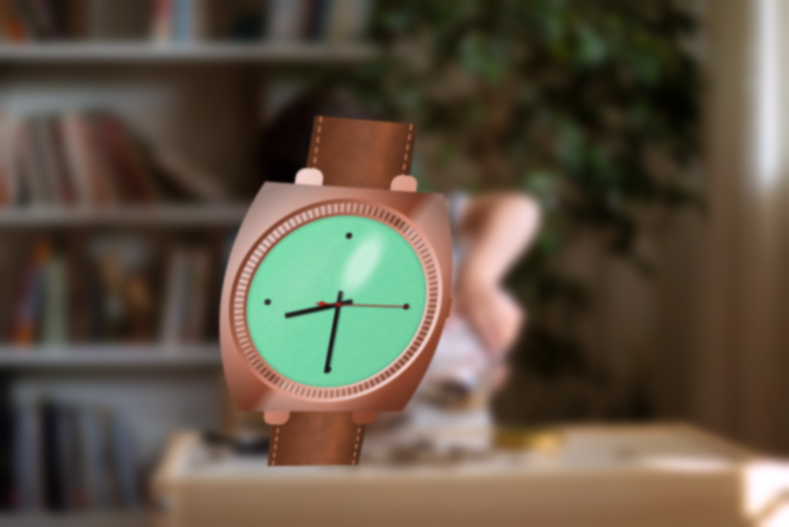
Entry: 8h30m15s
